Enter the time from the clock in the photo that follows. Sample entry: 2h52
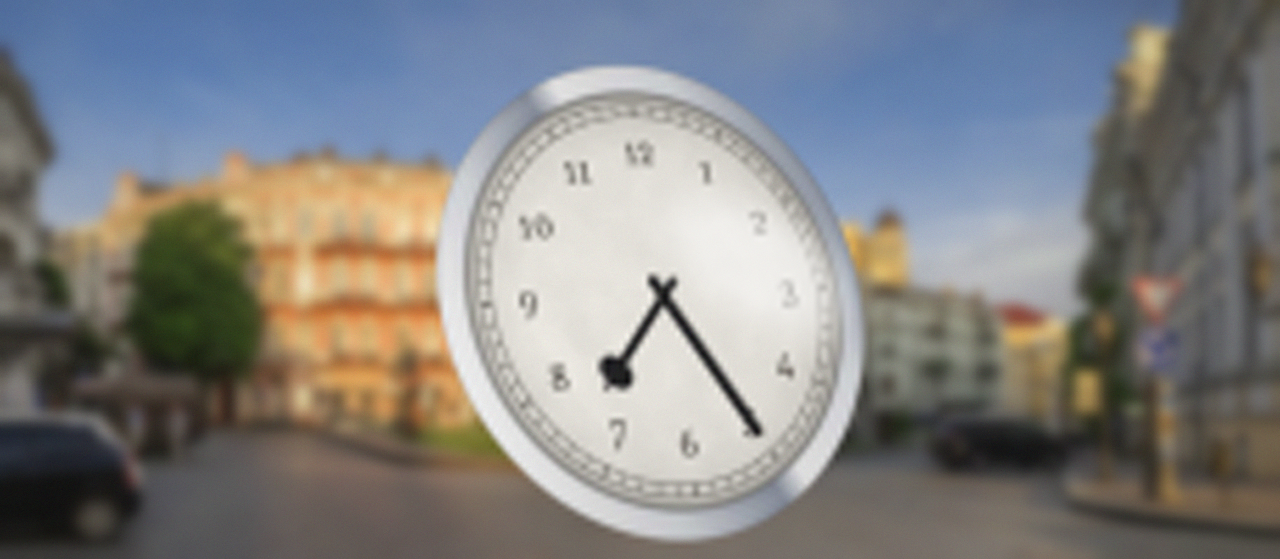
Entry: 7h25
